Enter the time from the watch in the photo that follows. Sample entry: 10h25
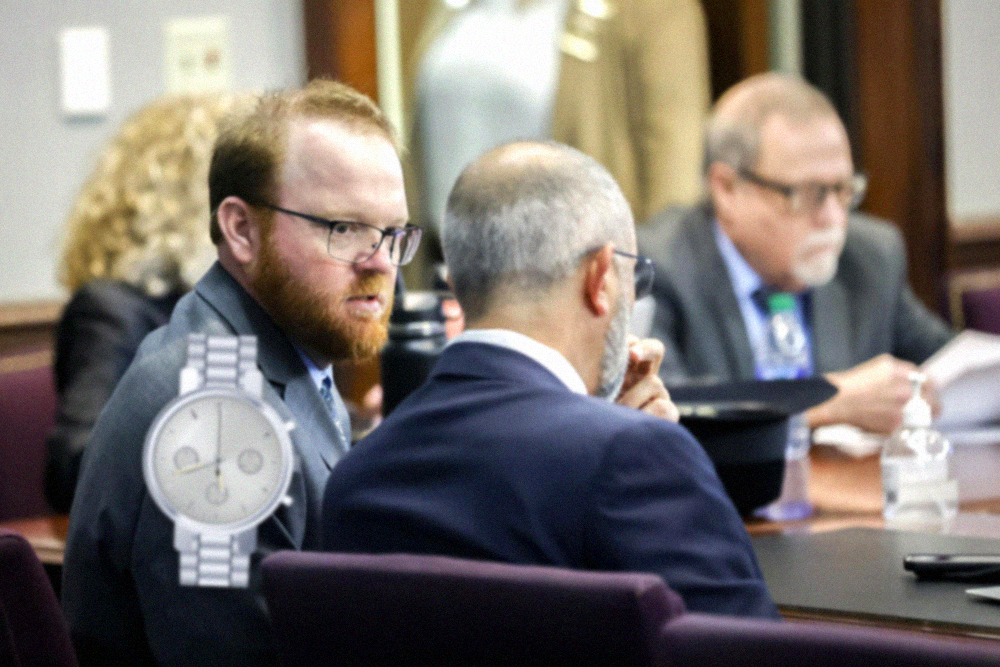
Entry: 5h42
